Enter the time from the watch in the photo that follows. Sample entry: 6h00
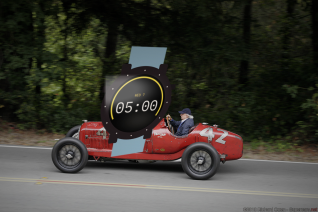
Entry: 5h00
